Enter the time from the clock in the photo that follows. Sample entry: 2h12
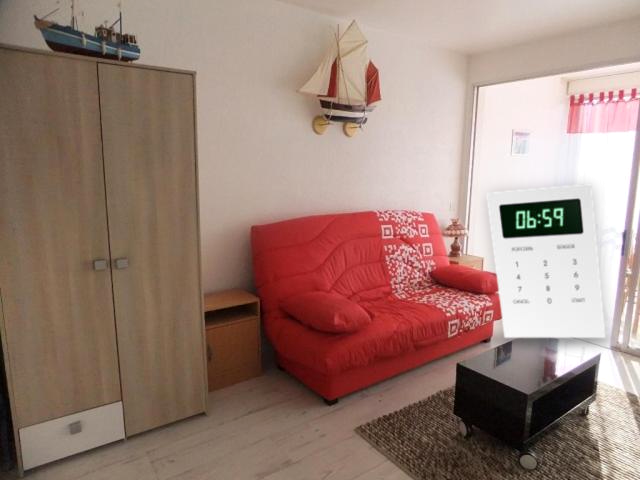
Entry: 6h59
